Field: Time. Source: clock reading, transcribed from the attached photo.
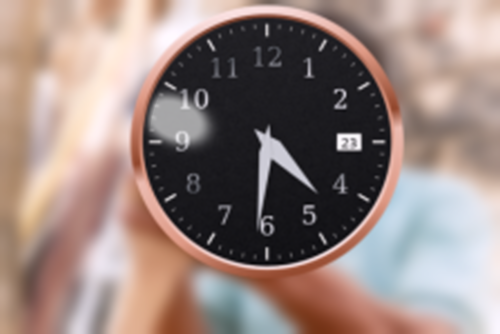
4:31
